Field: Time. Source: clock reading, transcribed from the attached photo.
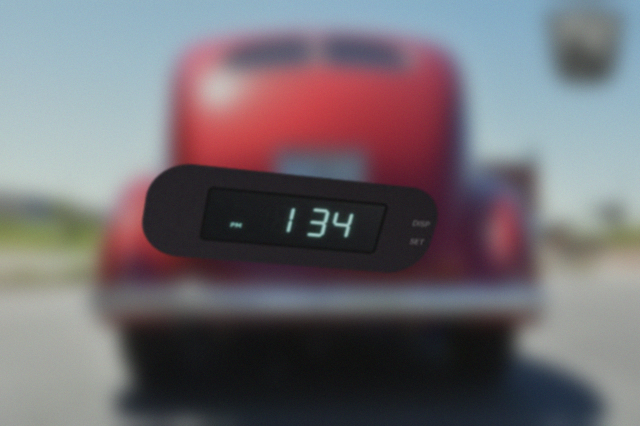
1:34
